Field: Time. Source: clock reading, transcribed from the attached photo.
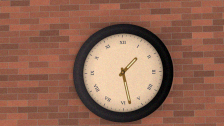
1:28
